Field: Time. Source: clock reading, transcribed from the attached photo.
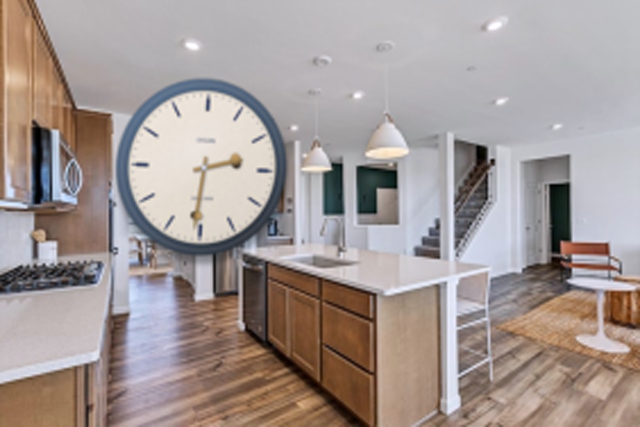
2:31
